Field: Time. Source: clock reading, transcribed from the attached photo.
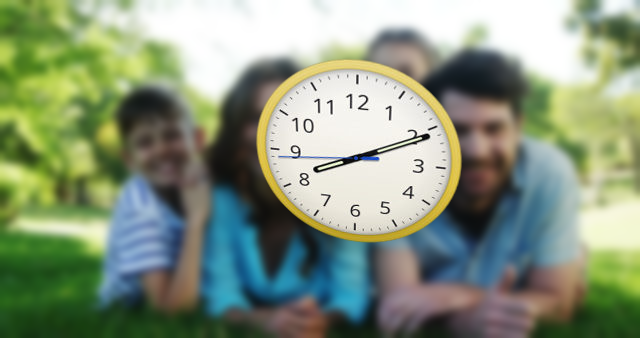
8:10:44
